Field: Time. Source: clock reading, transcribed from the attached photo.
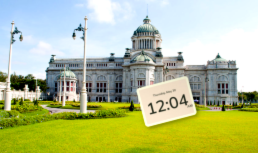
12:04
